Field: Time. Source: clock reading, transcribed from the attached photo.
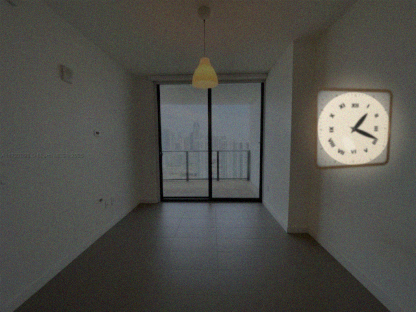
1:19
